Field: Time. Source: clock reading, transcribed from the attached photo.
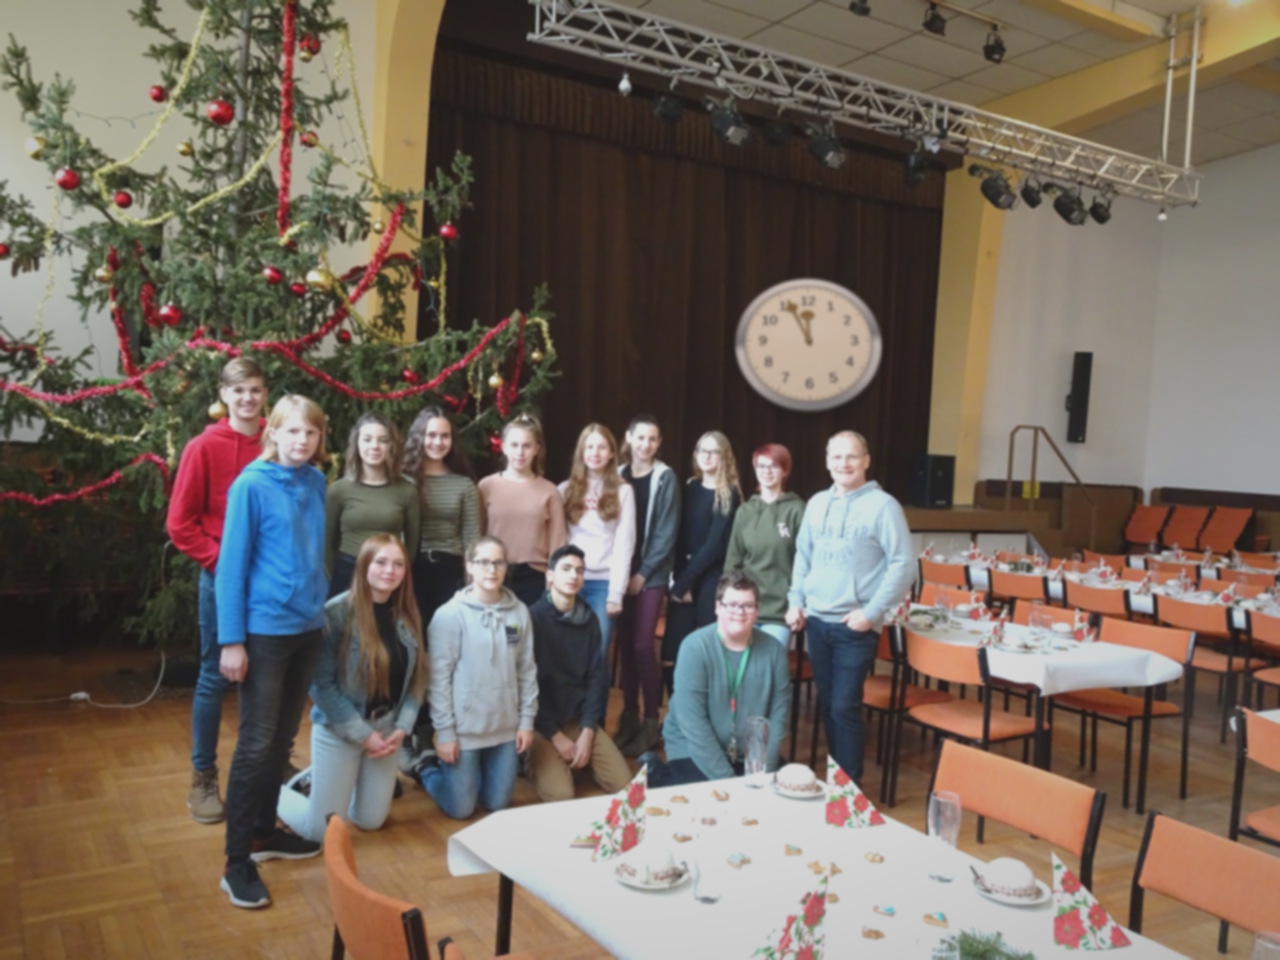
11:56
